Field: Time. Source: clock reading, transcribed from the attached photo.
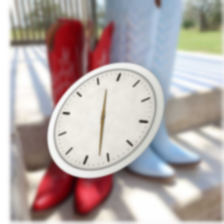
11:27
